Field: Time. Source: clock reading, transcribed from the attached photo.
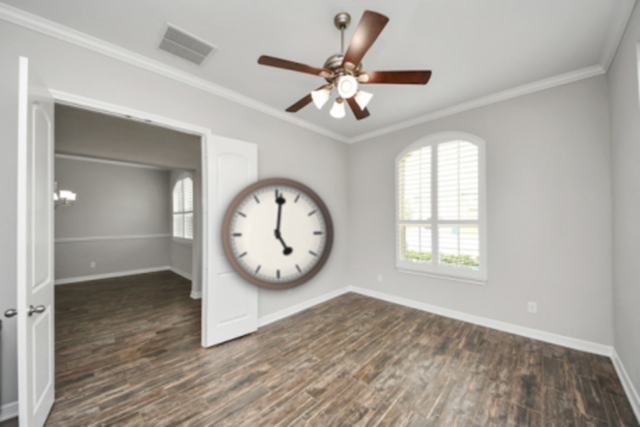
5:01
